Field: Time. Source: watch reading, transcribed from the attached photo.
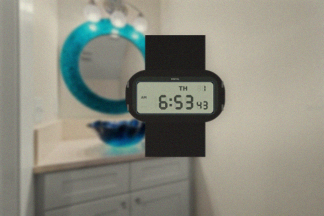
6:53:43
